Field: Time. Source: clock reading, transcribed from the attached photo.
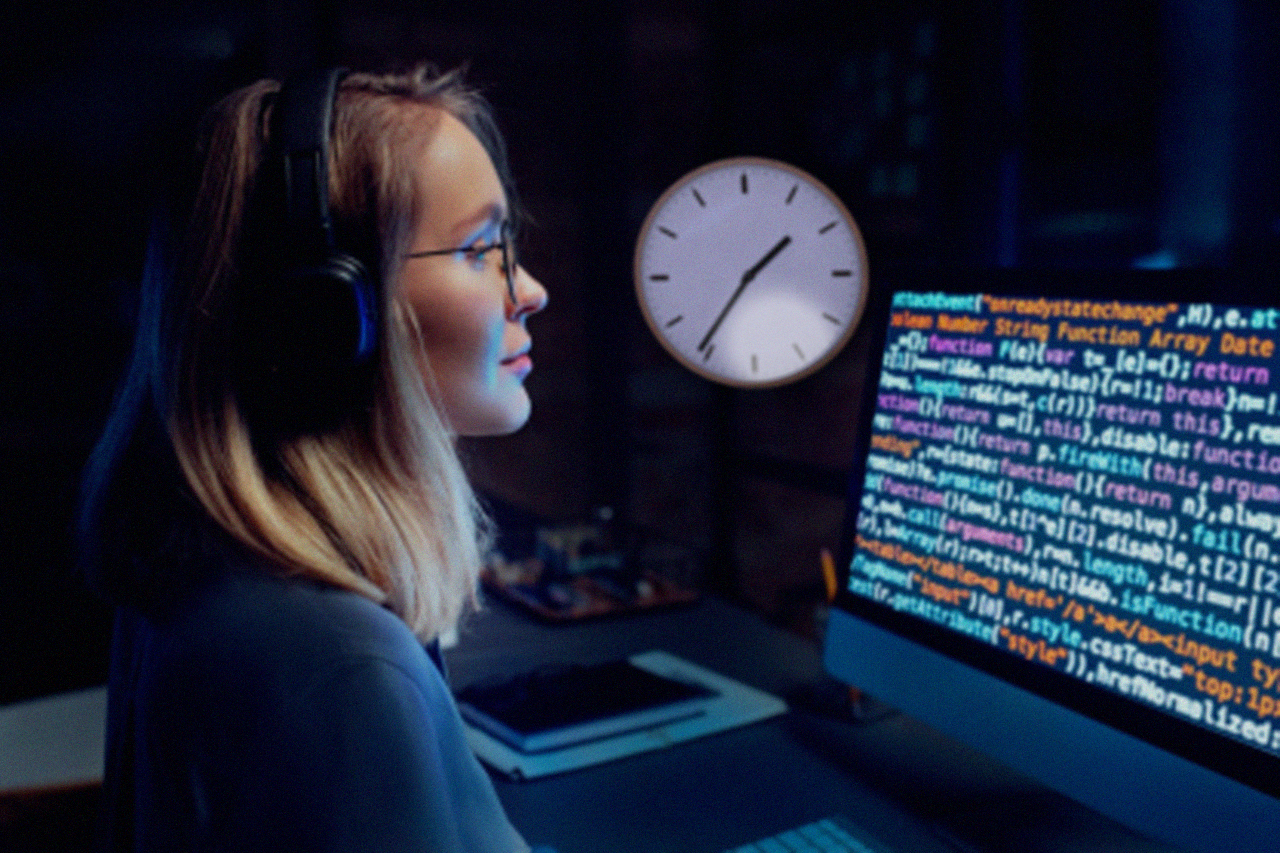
1:36
